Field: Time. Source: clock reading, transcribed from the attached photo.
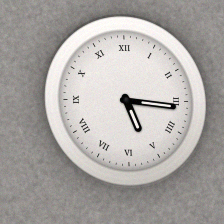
5:16
